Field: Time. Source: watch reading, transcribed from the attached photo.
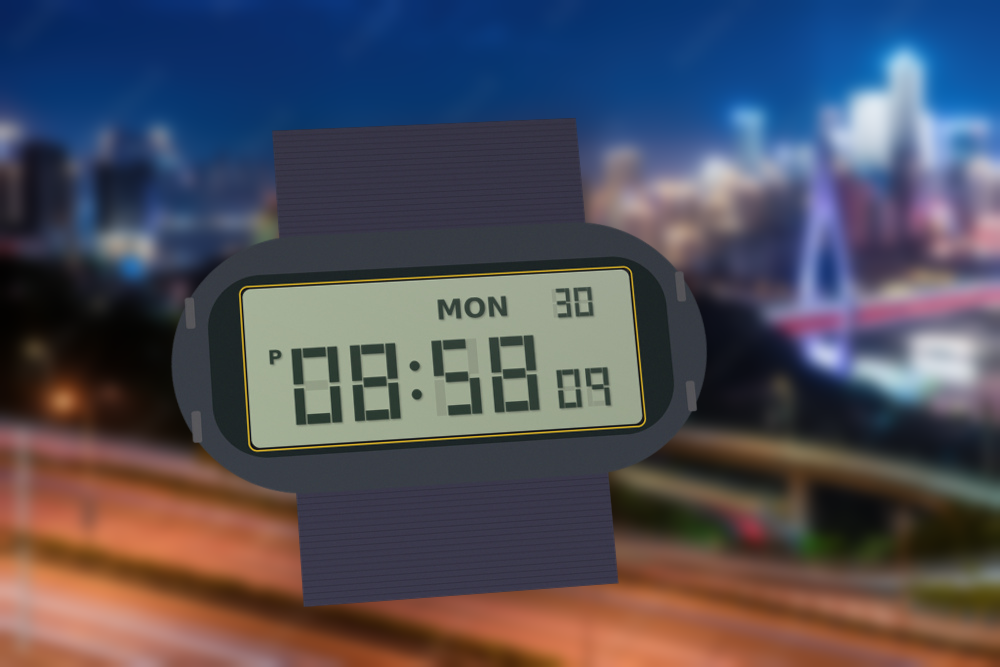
8:58:09
